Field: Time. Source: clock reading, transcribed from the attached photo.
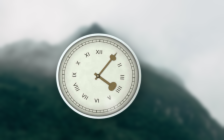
4:06
